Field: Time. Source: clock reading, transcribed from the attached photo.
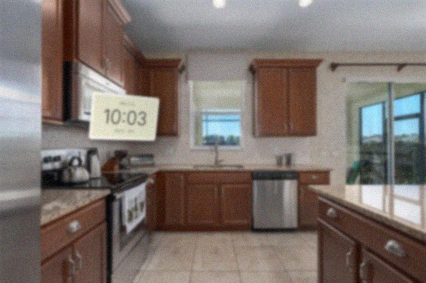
10:03
